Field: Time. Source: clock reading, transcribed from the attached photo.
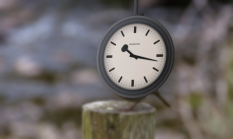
10:17
